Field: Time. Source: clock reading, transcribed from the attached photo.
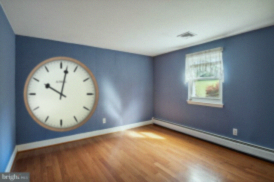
10:02
